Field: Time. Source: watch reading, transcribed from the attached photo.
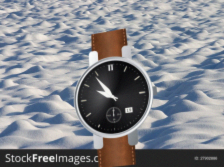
9:54
